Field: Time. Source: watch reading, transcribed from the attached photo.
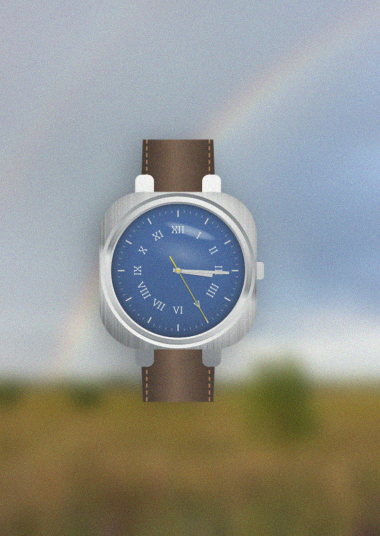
3:15:25
